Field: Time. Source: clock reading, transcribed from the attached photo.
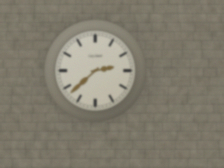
2:38
